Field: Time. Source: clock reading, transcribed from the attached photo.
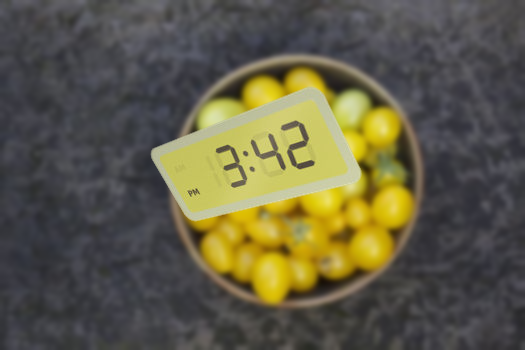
3:42
